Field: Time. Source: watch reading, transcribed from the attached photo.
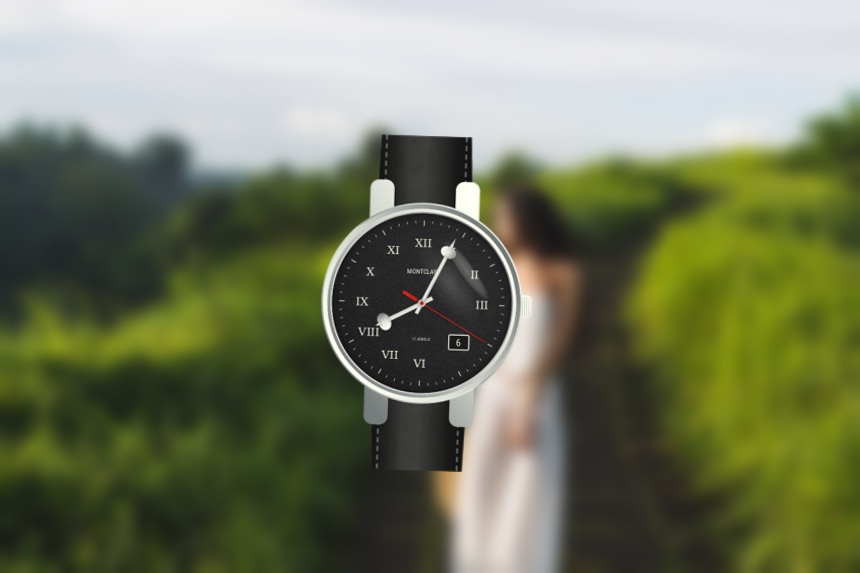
8:04:20
